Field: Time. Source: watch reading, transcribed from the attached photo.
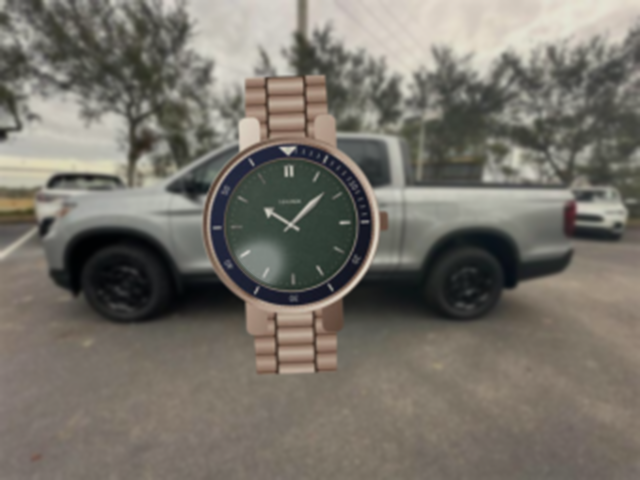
10:08
